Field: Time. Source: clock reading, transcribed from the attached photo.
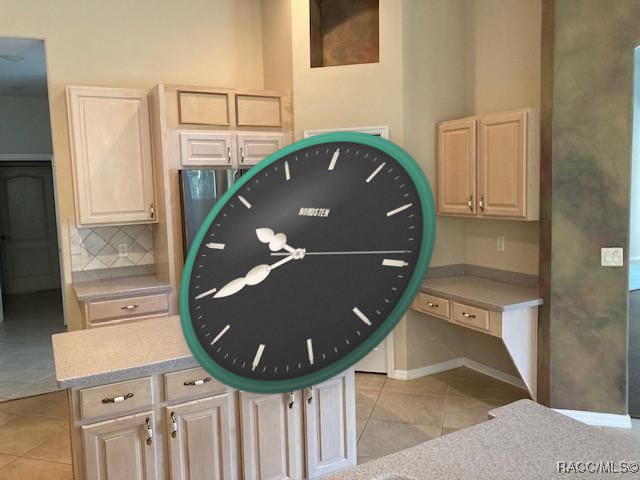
9:39:14
